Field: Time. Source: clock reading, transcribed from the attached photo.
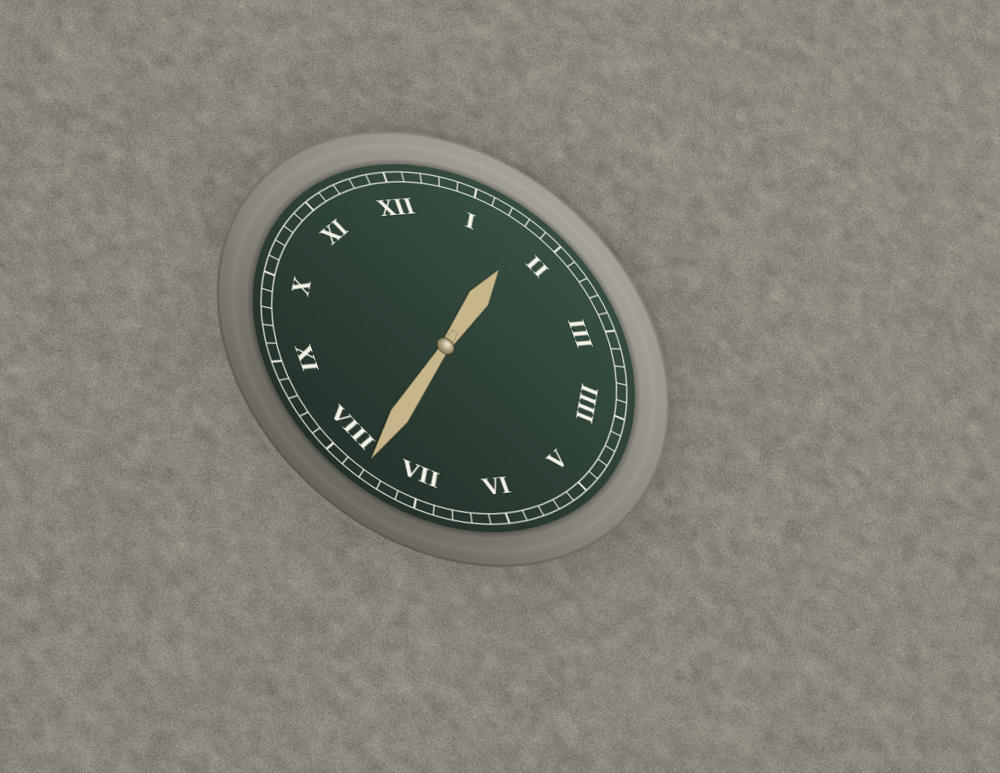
1:38
